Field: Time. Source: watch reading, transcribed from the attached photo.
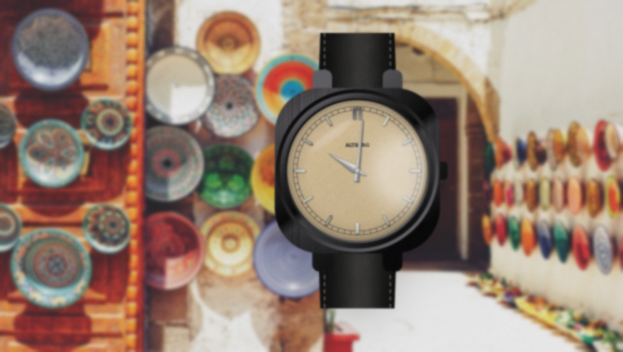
10:01
